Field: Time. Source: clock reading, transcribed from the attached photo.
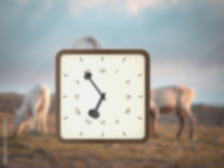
6:54
